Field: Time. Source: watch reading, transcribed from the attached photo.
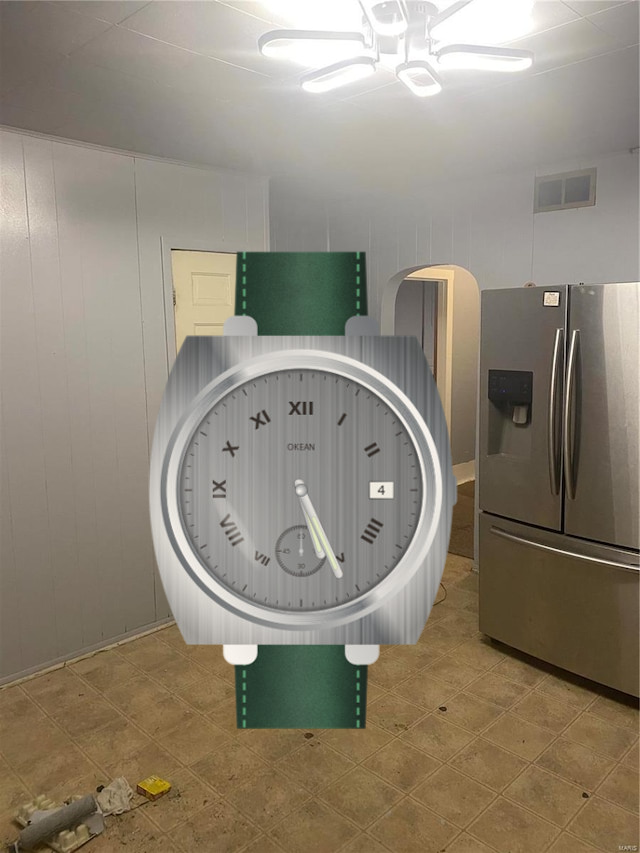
5:26
